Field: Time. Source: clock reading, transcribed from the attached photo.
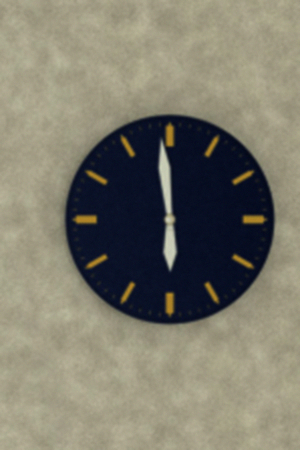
5:59
